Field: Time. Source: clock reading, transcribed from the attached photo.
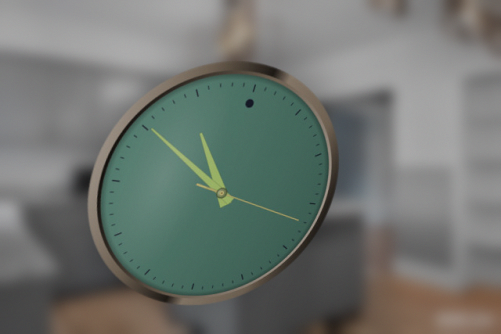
10:50:17
